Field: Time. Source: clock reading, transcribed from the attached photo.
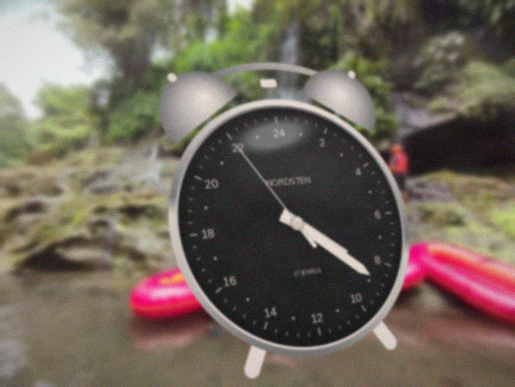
8:21:55
